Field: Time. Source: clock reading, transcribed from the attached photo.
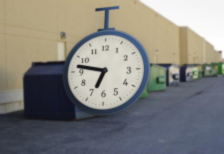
6:47
